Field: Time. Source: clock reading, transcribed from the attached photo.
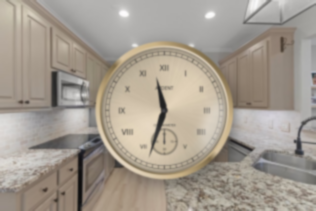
11:33
